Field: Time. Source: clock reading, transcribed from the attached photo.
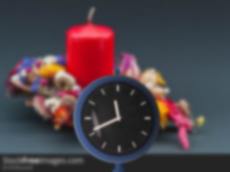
11:41
